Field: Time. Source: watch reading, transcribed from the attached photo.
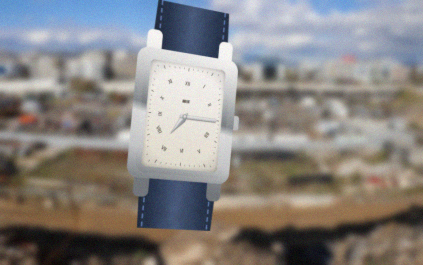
7:15
